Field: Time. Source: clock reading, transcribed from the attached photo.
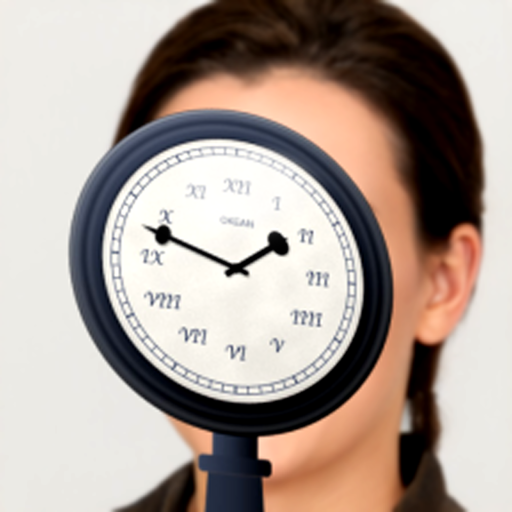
1:48
